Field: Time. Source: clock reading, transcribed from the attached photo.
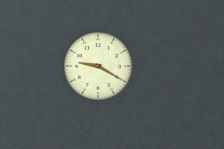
9:20
